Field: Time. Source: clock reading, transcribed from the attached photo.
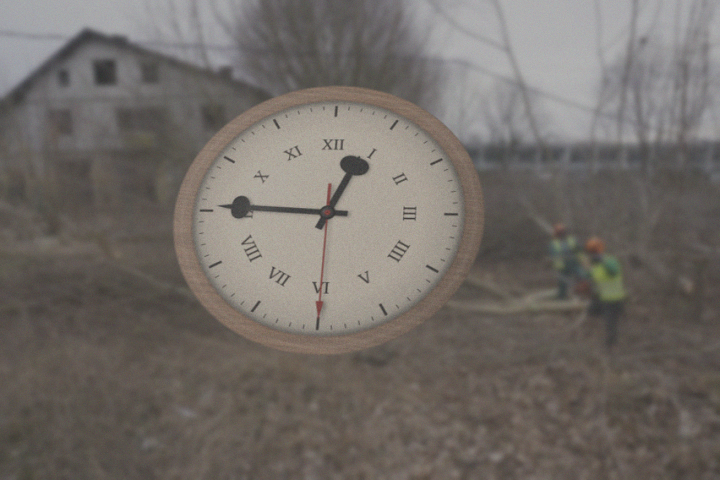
12:45:30
